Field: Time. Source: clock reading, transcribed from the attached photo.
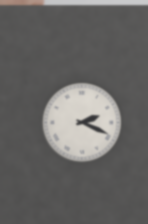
2:19
